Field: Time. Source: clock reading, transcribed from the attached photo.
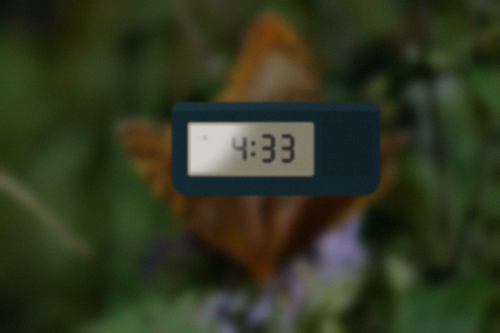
4:33
